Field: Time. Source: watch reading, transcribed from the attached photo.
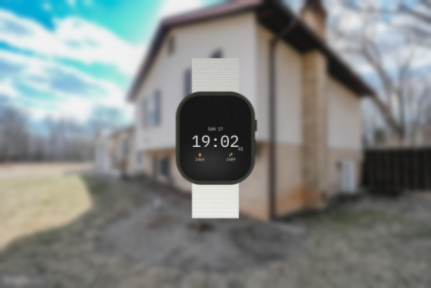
19:02
